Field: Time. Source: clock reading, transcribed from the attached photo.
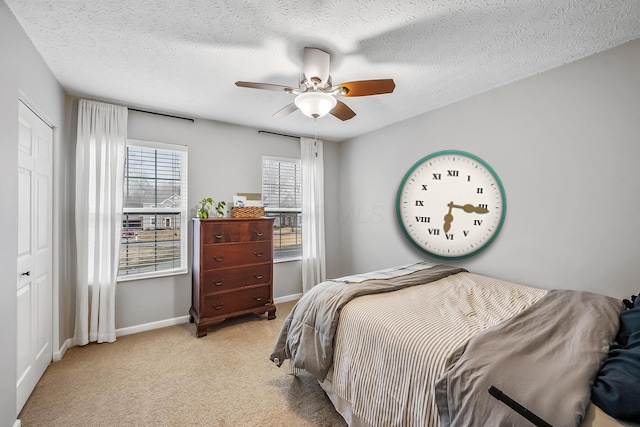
6:16
